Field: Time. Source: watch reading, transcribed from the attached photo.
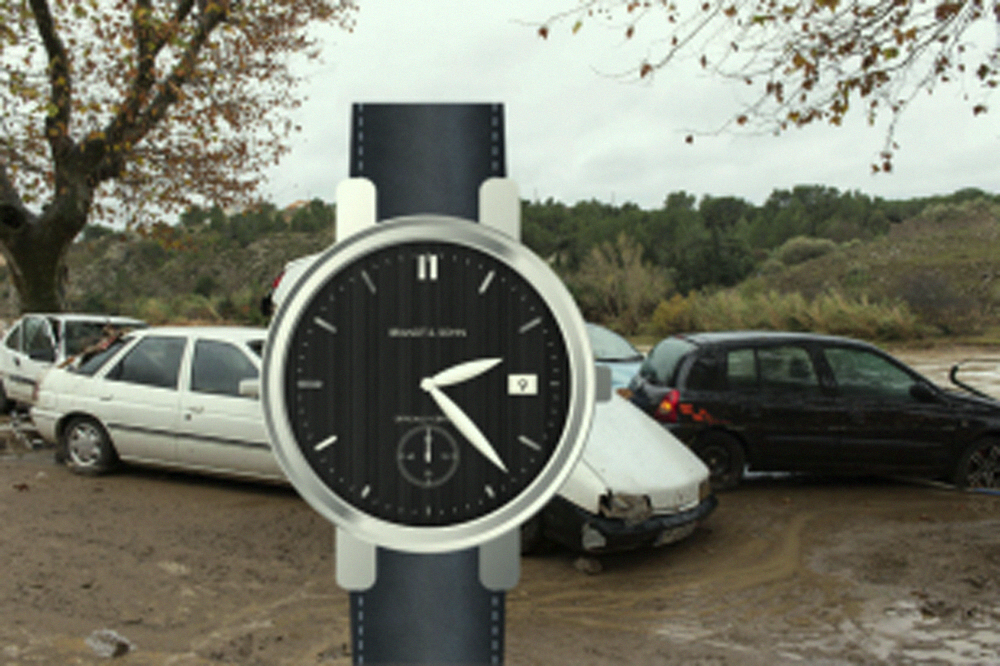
2:23
